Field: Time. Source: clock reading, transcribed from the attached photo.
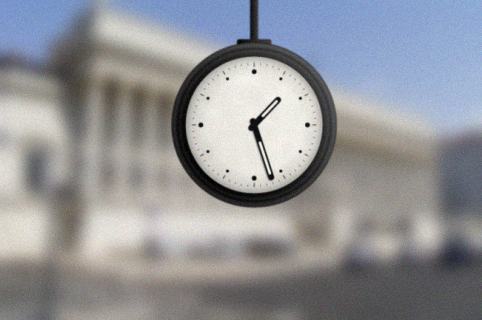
1:27
